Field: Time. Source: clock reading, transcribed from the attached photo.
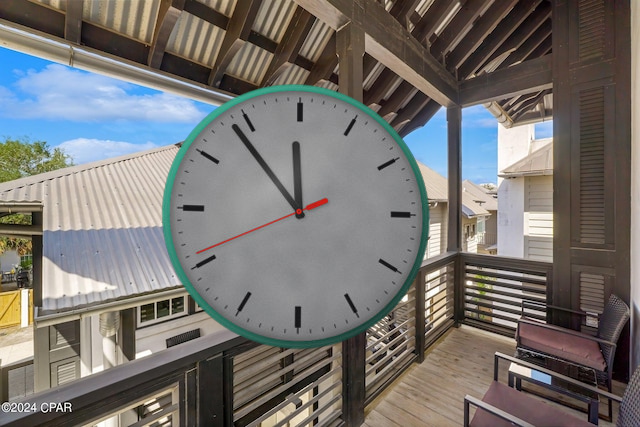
11:53:41
